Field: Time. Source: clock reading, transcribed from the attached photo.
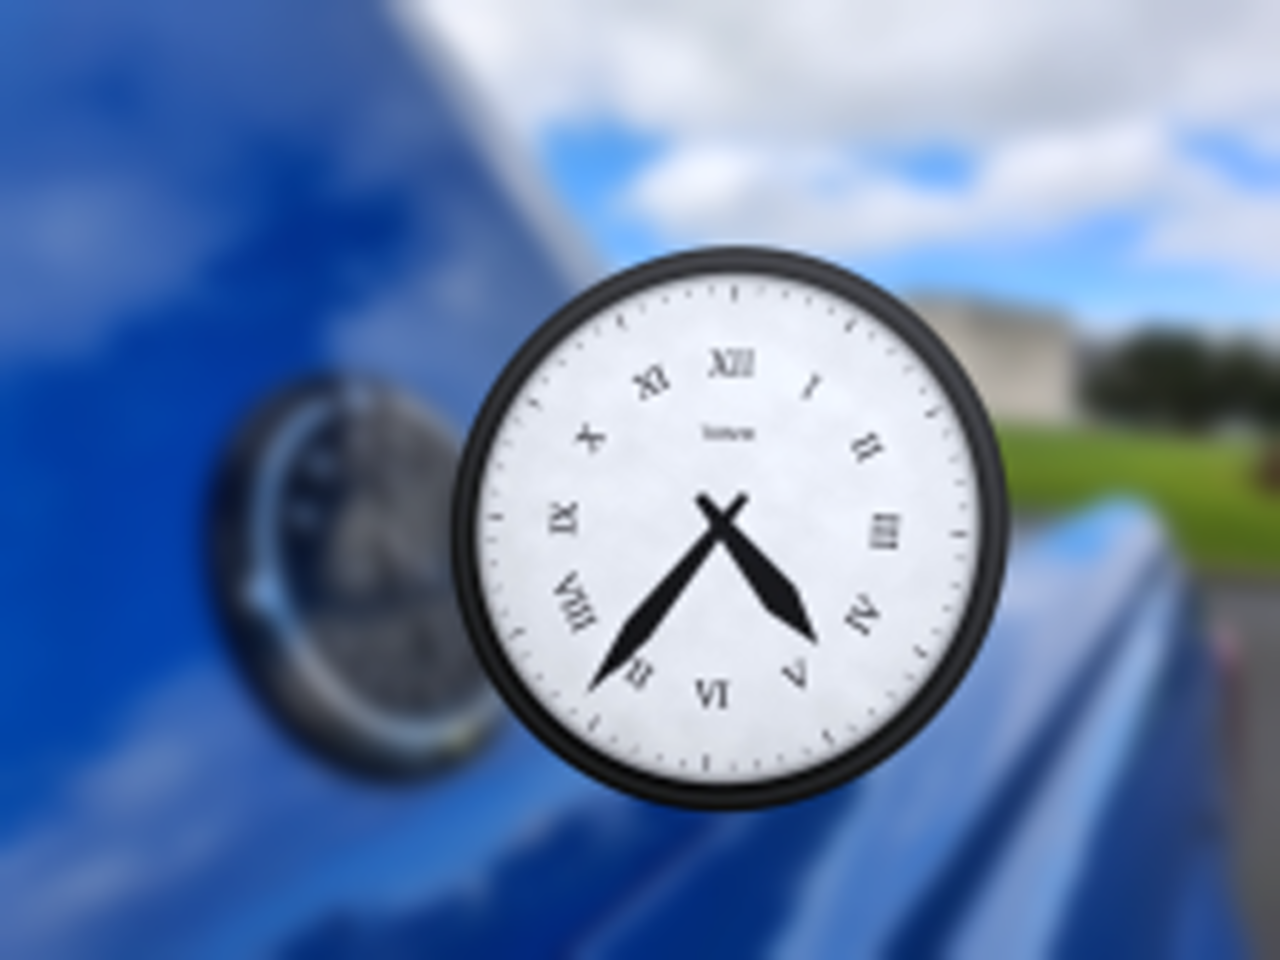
4:36
